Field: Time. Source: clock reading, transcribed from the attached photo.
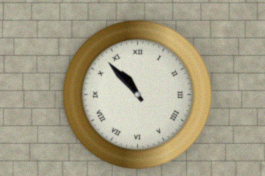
10:53
